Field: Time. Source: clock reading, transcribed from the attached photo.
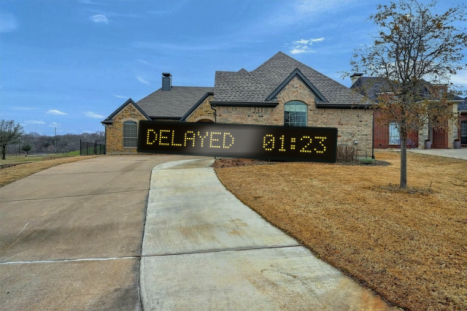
1:23
